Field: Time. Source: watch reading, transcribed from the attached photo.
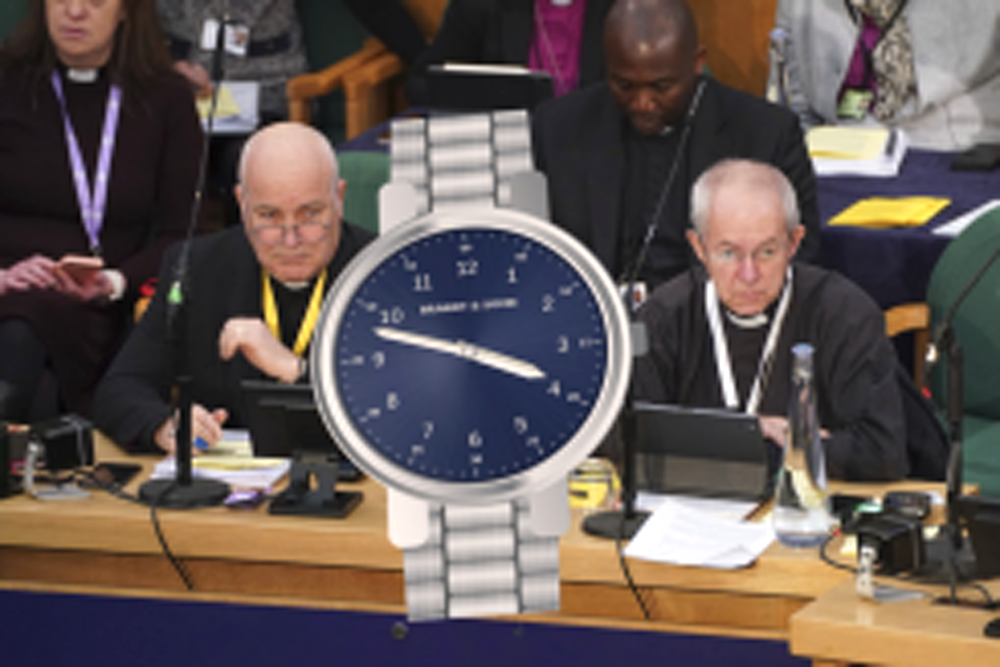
3:48
